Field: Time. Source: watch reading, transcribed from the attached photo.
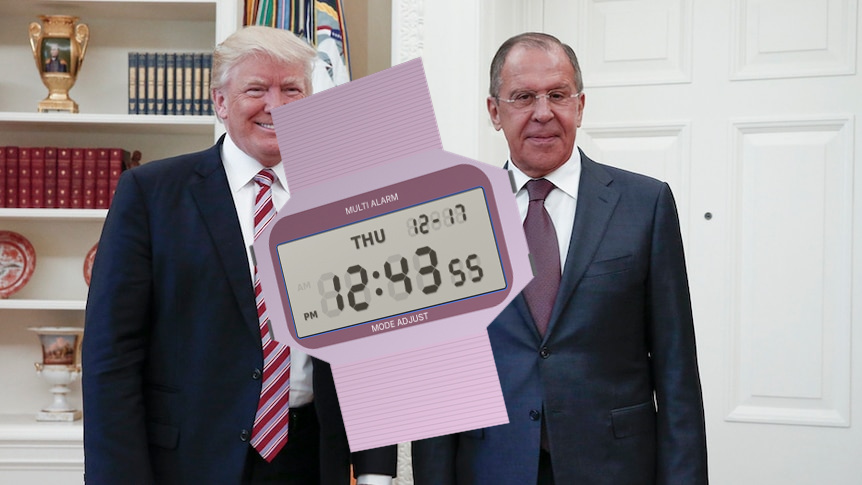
12:43:55
